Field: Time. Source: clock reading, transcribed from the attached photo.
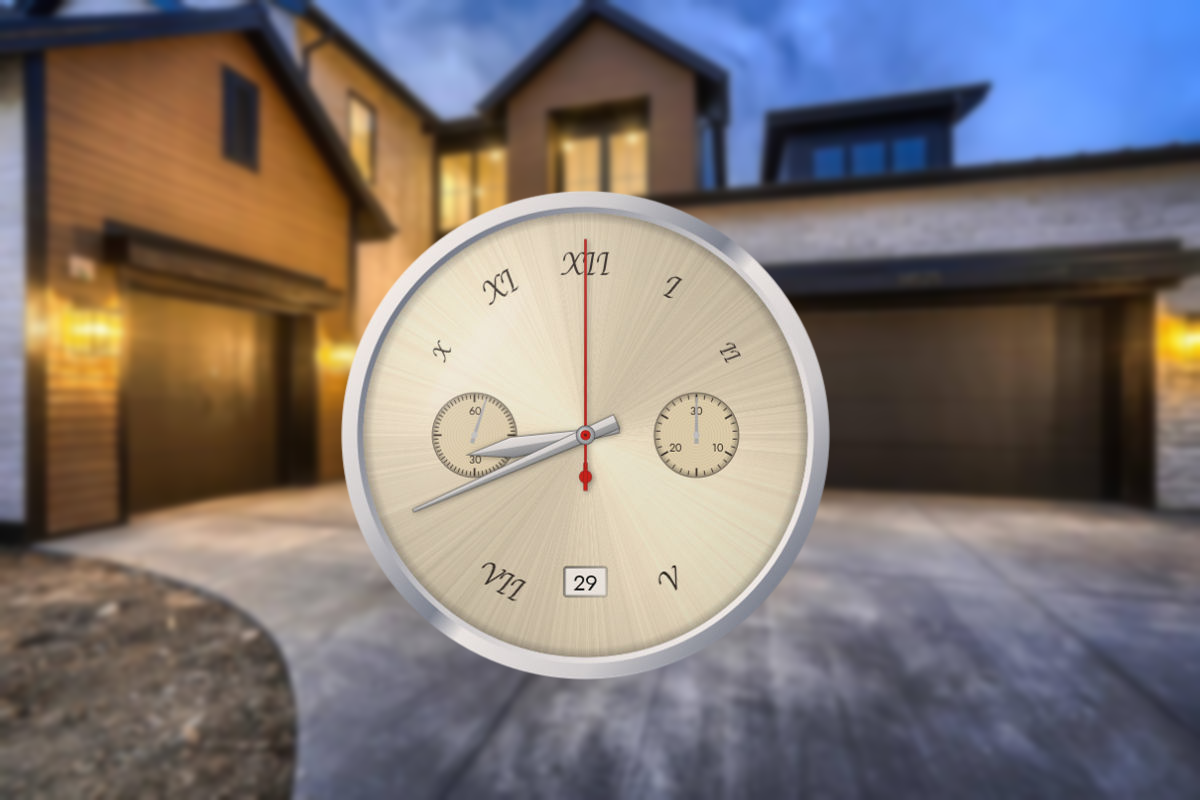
8:41:03
